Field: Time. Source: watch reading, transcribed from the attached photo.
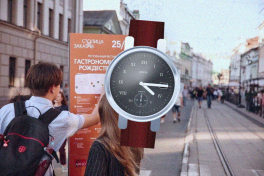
4:15
